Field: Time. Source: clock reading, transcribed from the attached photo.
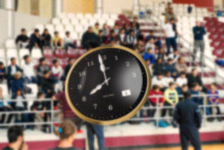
7:59
